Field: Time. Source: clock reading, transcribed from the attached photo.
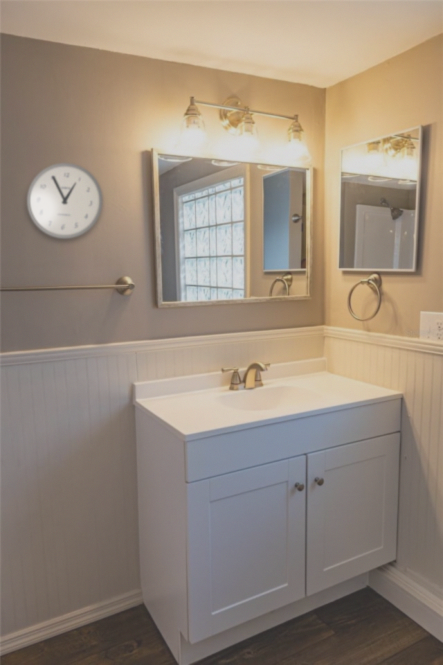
12:55
